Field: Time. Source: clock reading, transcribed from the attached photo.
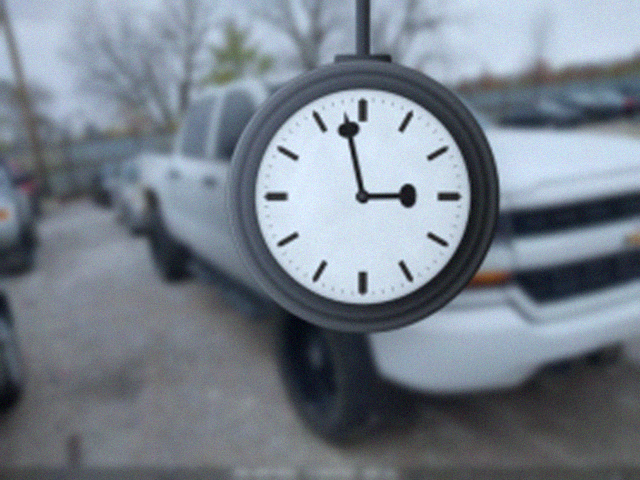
2:58
